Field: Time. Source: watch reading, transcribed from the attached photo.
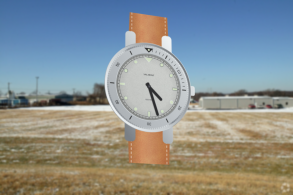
4:27
